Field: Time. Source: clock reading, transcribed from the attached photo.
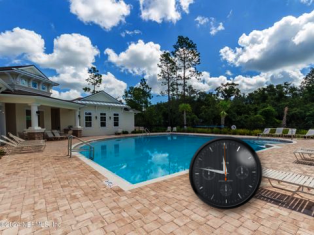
11:47
